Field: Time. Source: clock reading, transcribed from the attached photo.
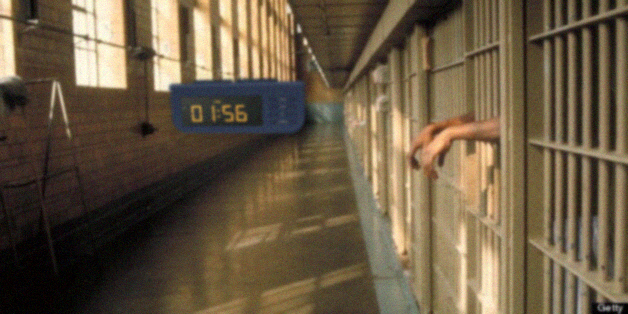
1:56
